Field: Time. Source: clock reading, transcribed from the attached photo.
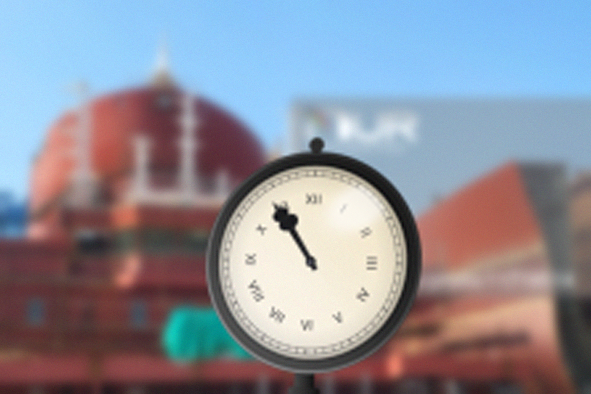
10:54
